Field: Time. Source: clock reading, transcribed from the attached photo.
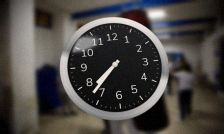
7:37
